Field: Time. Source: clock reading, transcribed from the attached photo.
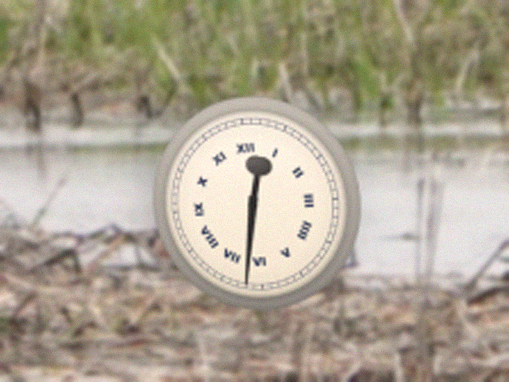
12:32
